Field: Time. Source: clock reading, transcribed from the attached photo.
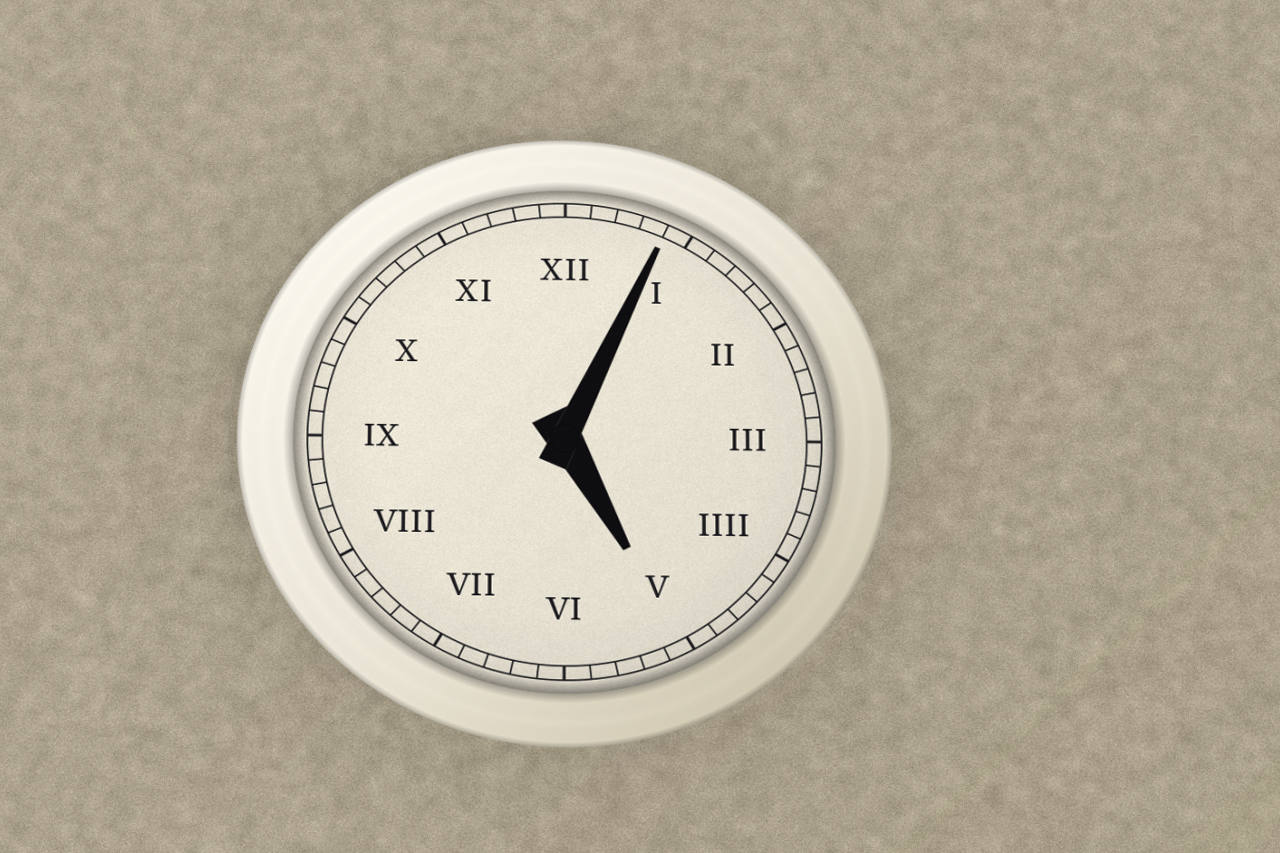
5:04
